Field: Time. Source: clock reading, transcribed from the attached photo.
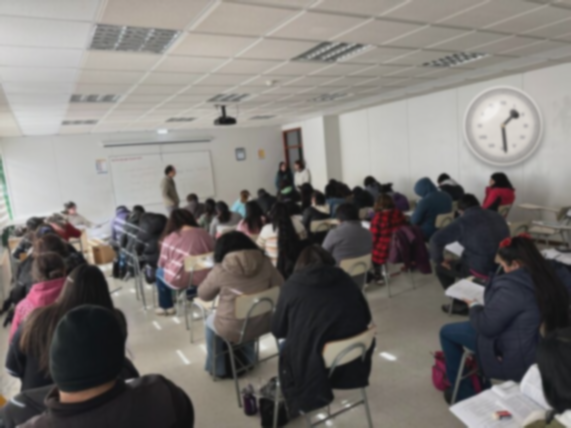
1:29
